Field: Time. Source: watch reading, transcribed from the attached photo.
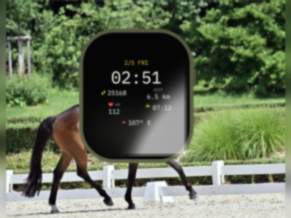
2:51
